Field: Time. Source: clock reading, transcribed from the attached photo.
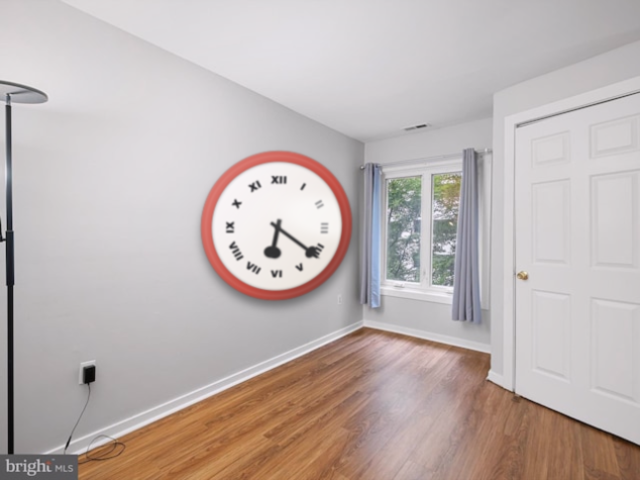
6:21
